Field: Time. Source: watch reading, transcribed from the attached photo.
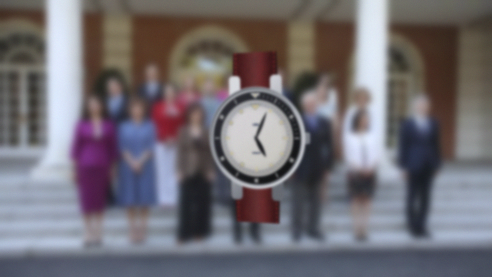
5:04
